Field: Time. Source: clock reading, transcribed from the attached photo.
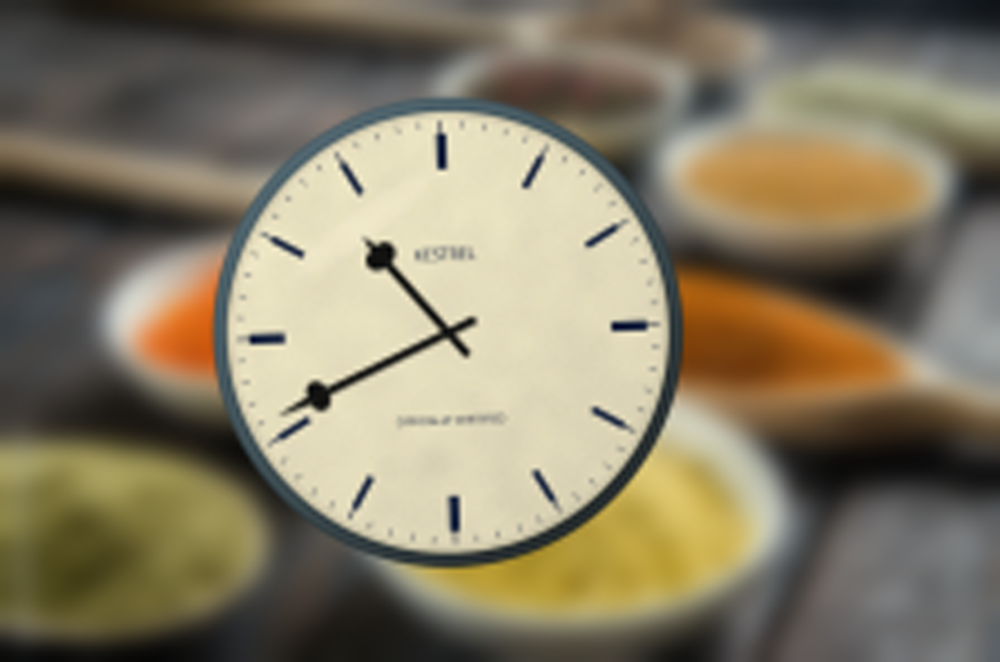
10:41
